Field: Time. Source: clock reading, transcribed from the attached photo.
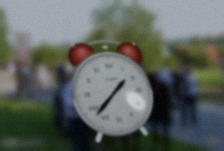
1:38
